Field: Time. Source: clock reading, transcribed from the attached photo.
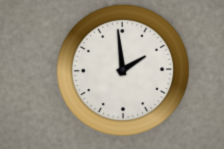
1:59
